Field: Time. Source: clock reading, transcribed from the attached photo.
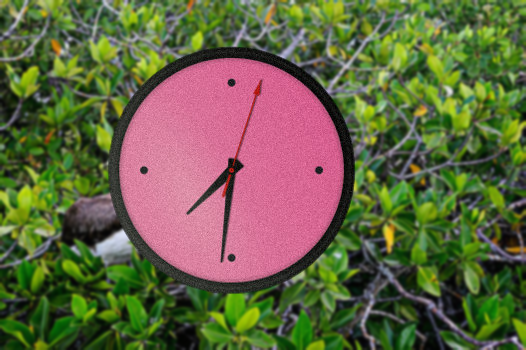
7:31:03
